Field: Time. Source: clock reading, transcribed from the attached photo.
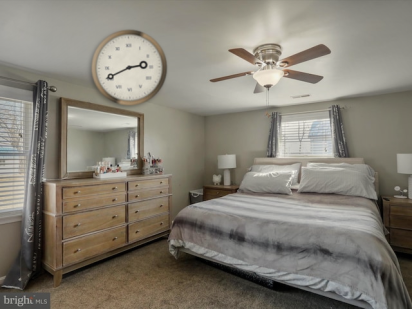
2:41
